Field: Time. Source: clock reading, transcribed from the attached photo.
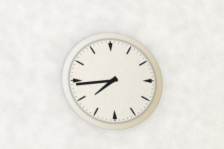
7:44
